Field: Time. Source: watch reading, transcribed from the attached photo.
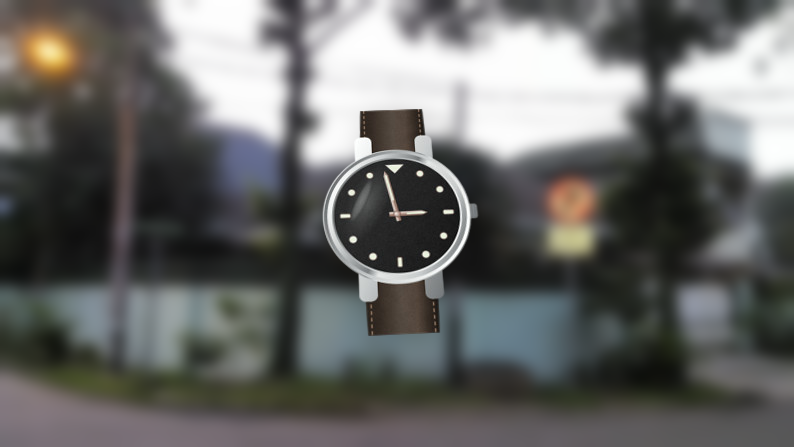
2:58
